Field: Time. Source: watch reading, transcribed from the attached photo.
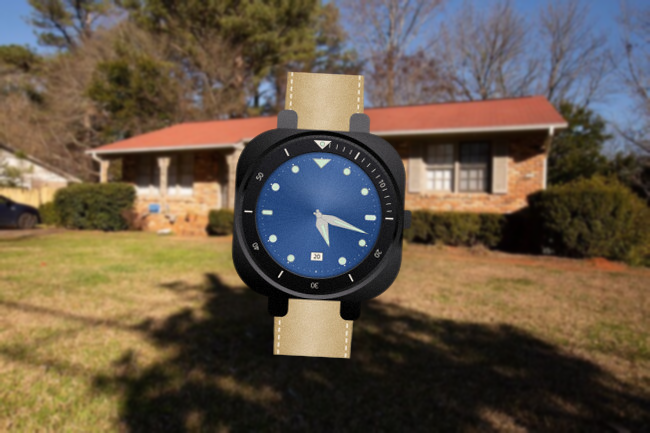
5:18
